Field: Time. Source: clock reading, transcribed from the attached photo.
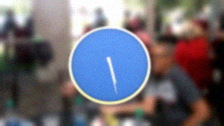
5:28
